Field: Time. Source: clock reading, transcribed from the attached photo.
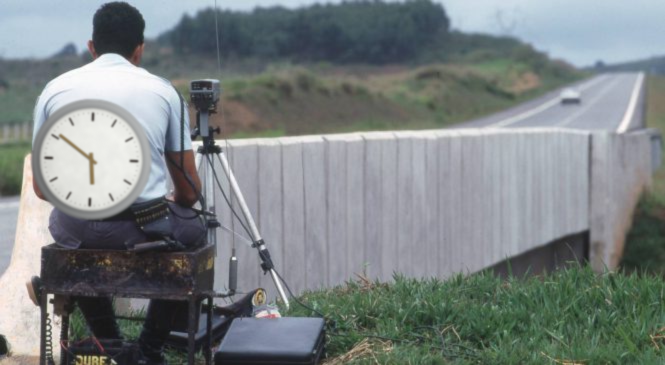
5:51
